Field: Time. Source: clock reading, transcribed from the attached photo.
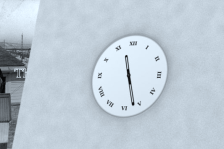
11:27
